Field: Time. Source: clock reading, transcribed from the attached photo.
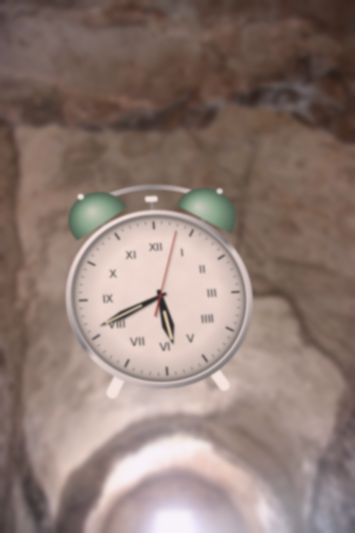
5:41:03
